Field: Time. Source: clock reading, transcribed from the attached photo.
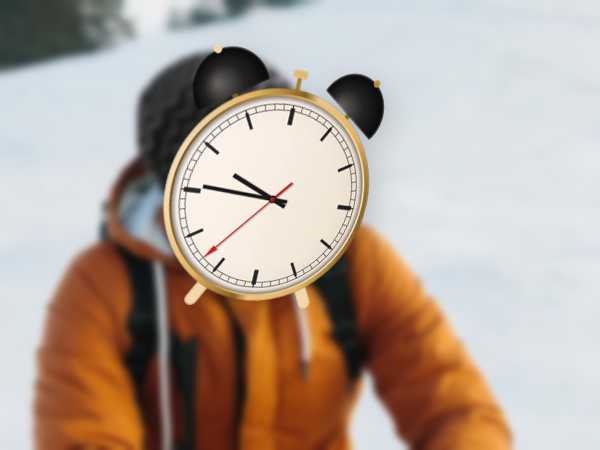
9:45:37
